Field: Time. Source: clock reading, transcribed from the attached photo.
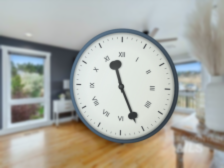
11:26
